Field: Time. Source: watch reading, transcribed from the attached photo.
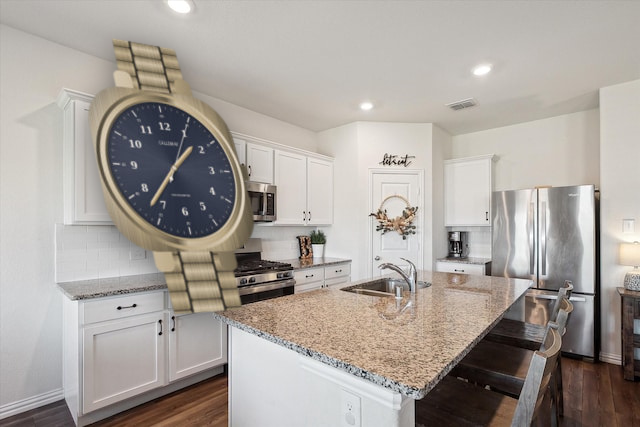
1:37:05
